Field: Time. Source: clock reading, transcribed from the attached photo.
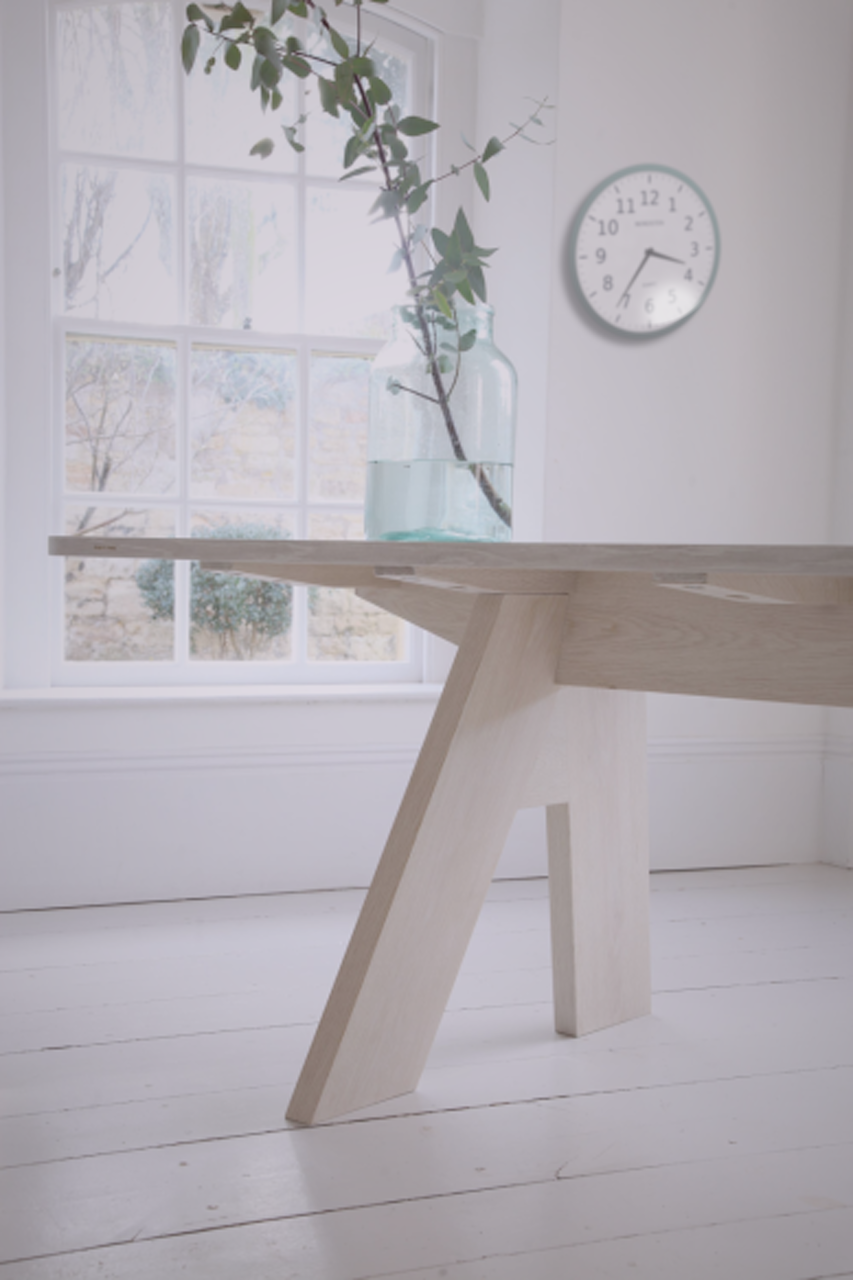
3:36
